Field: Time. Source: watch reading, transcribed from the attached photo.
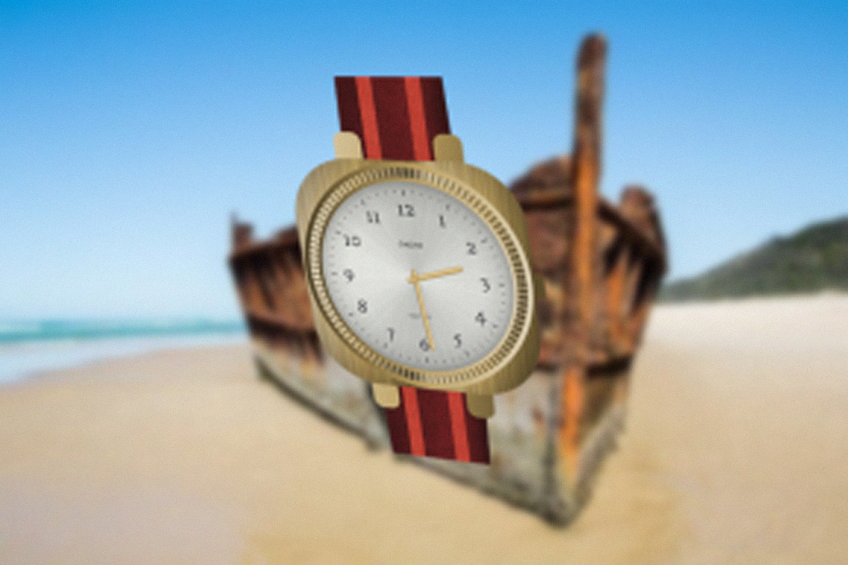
2:29
